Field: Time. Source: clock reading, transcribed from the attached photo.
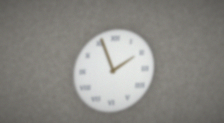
1:56
